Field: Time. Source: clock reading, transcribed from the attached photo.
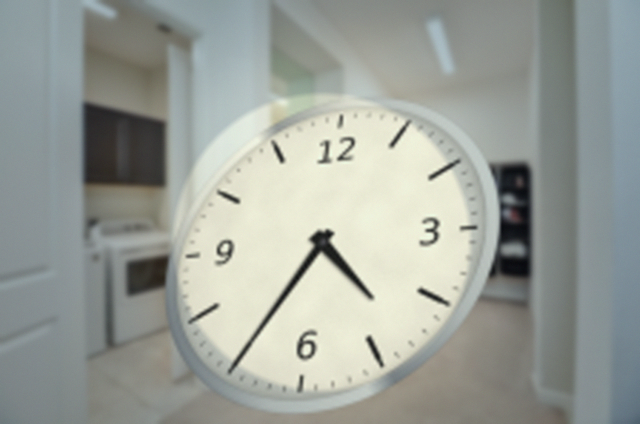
4:35
